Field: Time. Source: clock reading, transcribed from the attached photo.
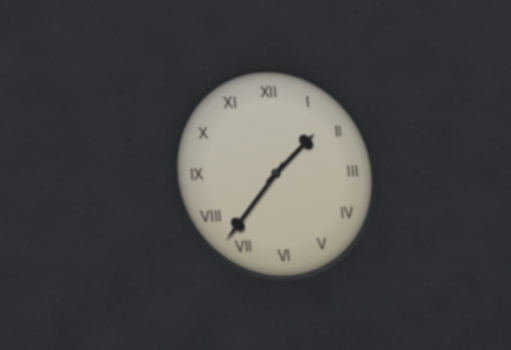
1:37
